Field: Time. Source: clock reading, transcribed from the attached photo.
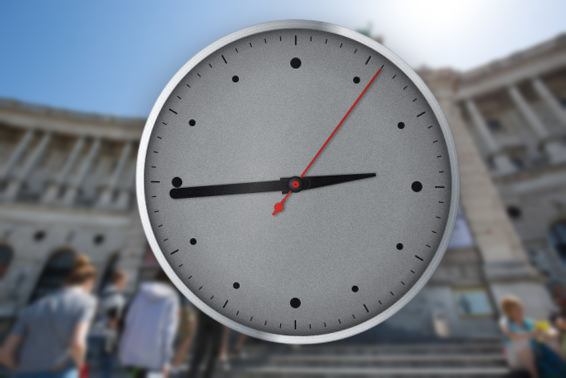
2:44:06
